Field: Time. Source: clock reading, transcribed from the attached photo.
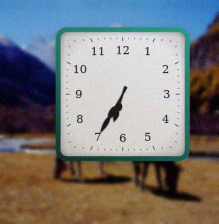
6:35
